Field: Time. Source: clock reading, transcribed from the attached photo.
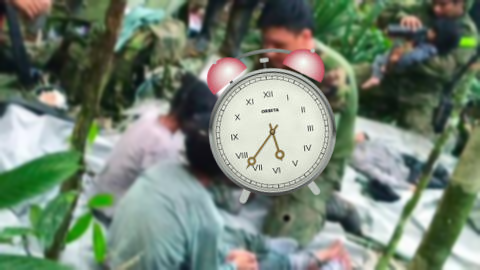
5:37
